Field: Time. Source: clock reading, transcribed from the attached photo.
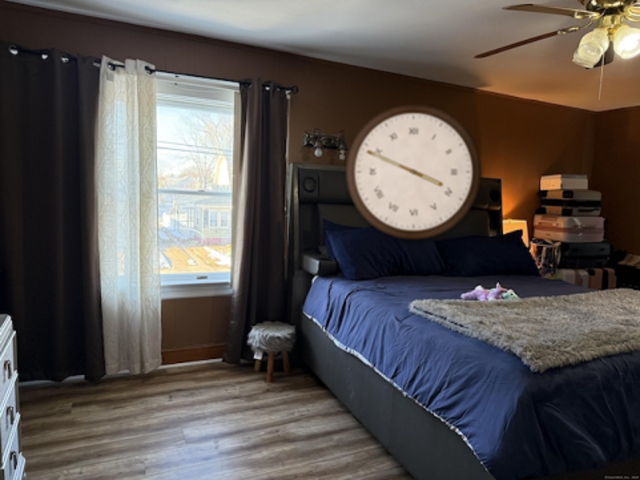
3:49
